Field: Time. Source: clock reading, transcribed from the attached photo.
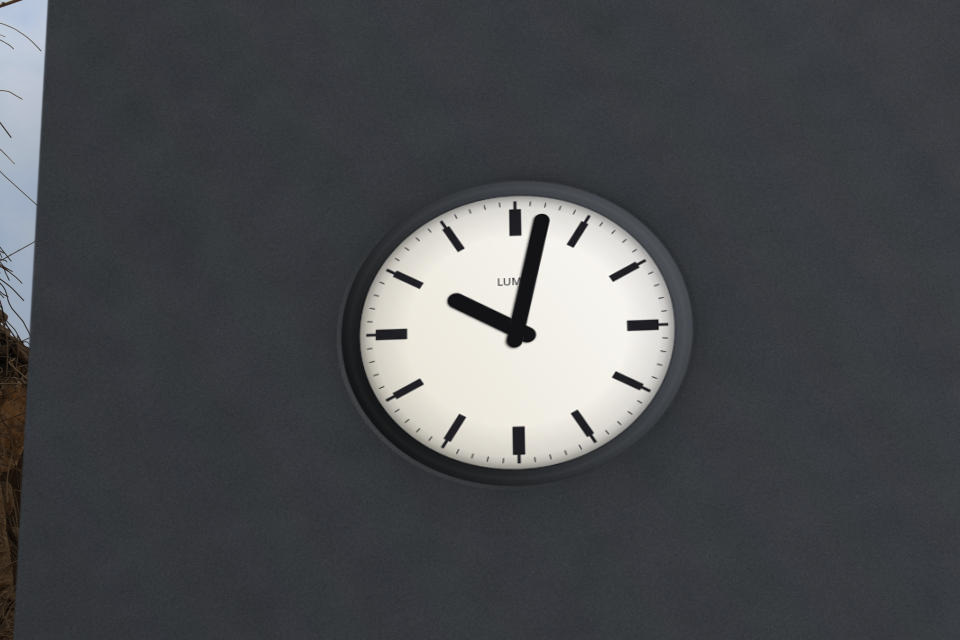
10:02
